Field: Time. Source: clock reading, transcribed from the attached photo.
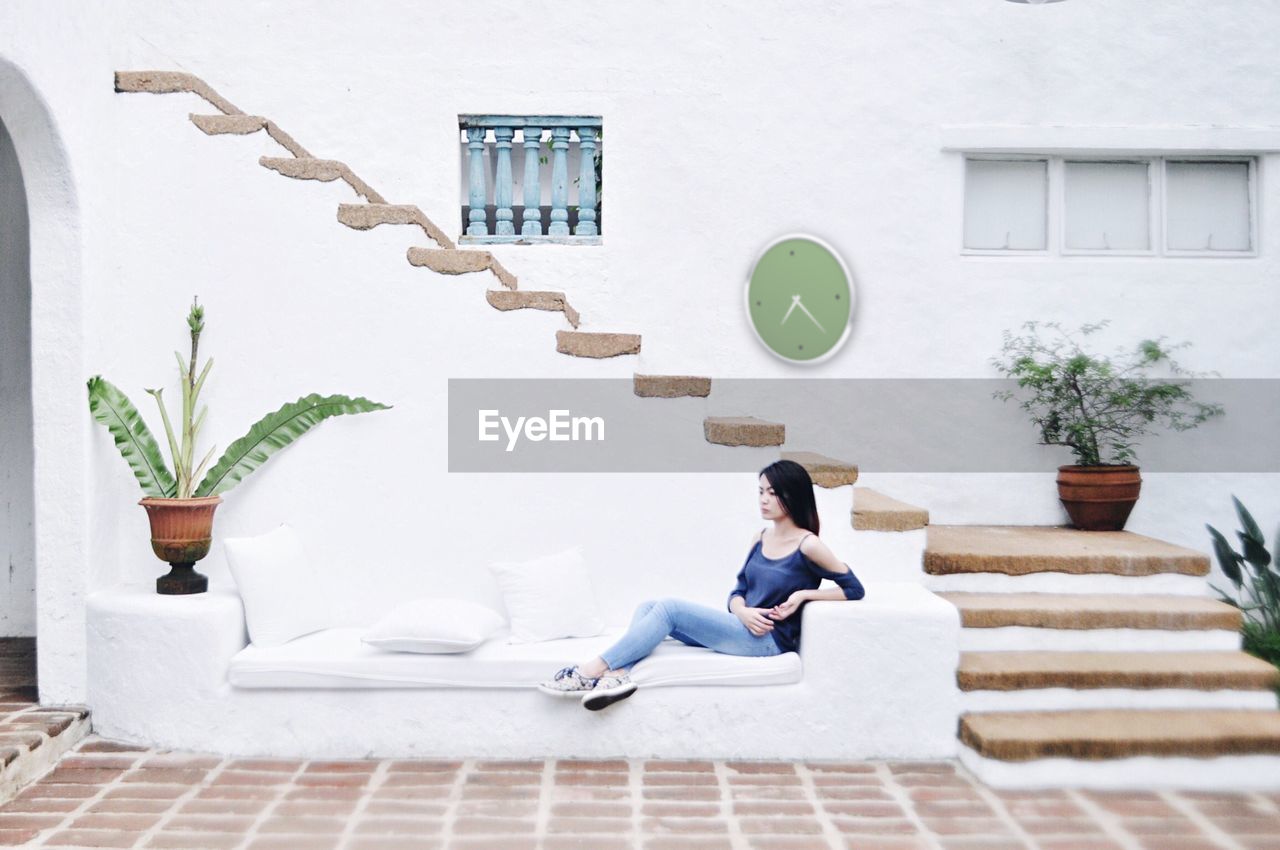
7:23
